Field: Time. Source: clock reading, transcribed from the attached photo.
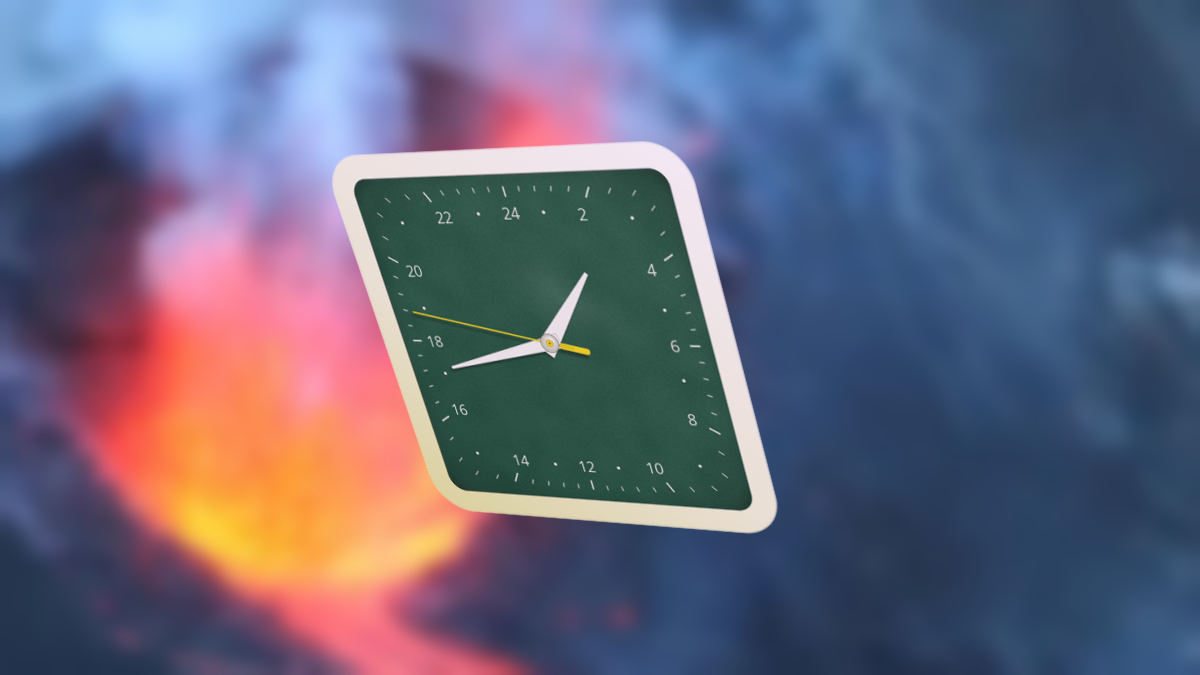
2:42:47
